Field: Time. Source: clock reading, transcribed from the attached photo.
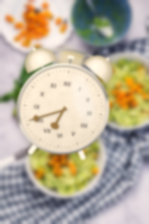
6:41
